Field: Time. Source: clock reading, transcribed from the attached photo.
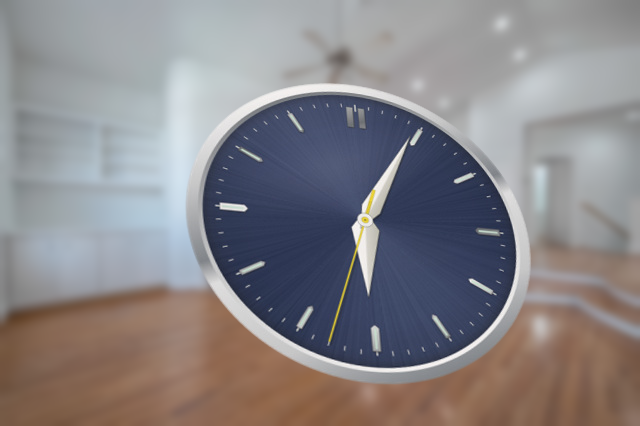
6:04:33
